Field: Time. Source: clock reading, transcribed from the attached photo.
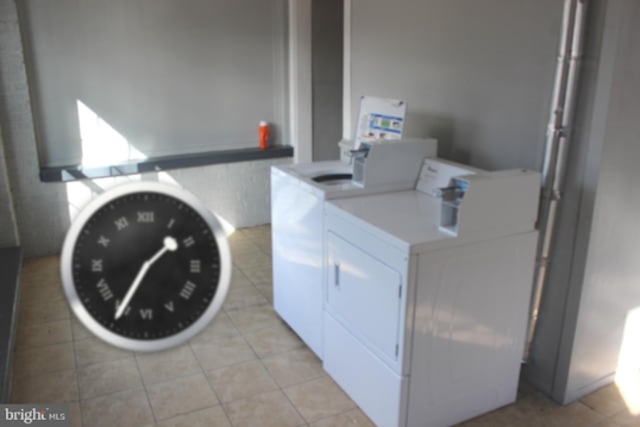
1:35
